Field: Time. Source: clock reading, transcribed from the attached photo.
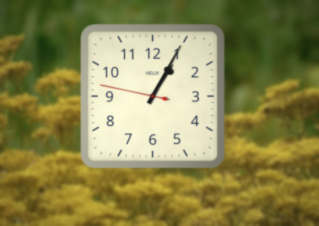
1:04:47
